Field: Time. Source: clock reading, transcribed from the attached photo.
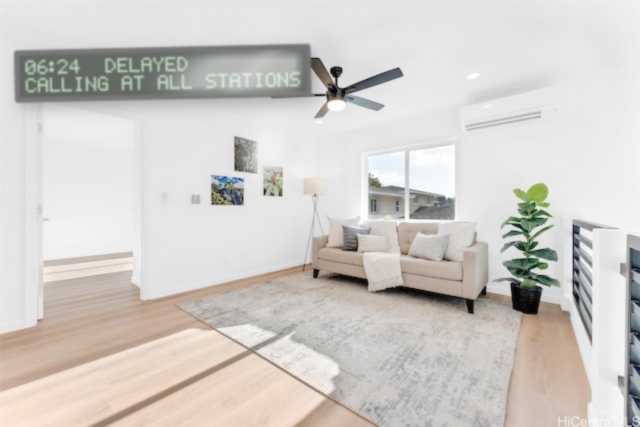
6:24
